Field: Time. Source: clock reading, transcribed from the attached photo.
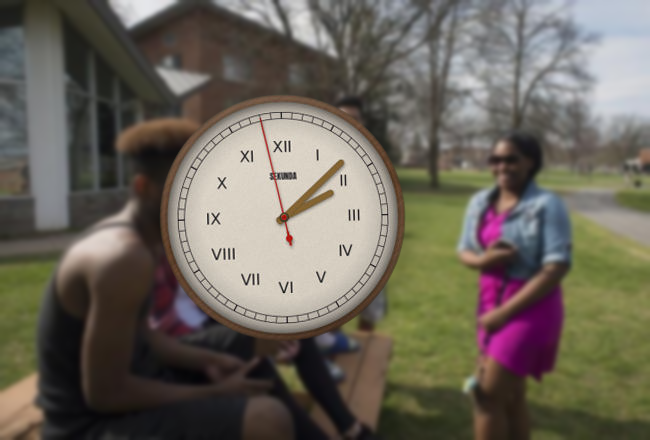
2:07:58
